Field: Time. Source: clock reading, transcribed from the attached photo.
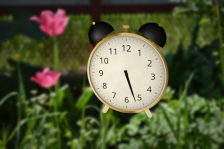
5:27
